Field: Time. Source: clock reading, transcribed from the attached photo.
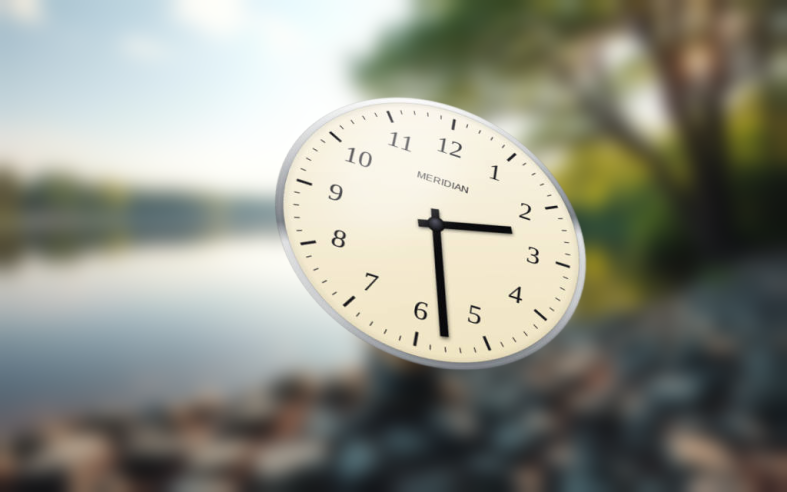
2:28
